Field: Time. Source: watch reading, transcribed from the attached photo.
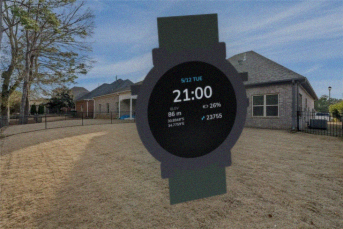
21:00
